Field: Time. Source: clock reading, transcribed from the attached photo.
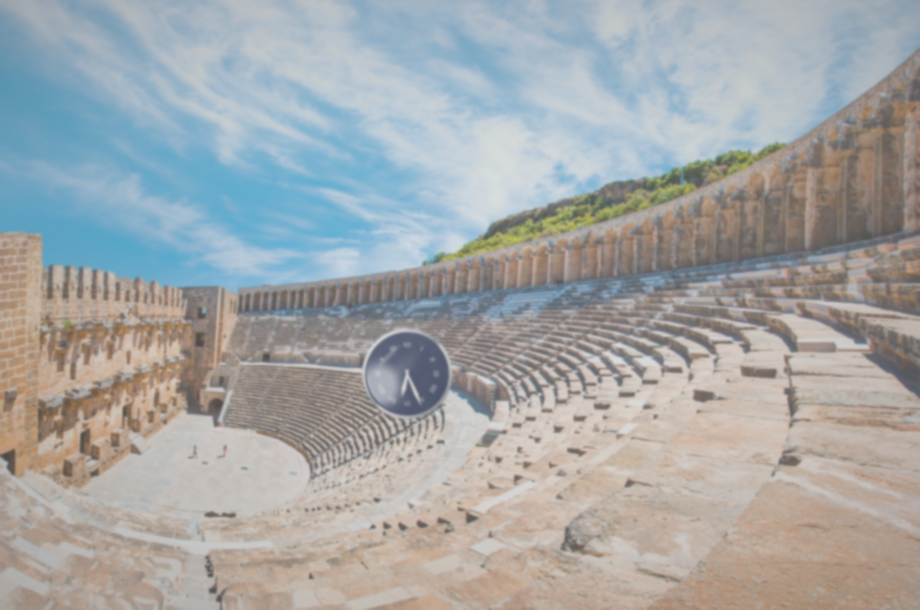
6:26
